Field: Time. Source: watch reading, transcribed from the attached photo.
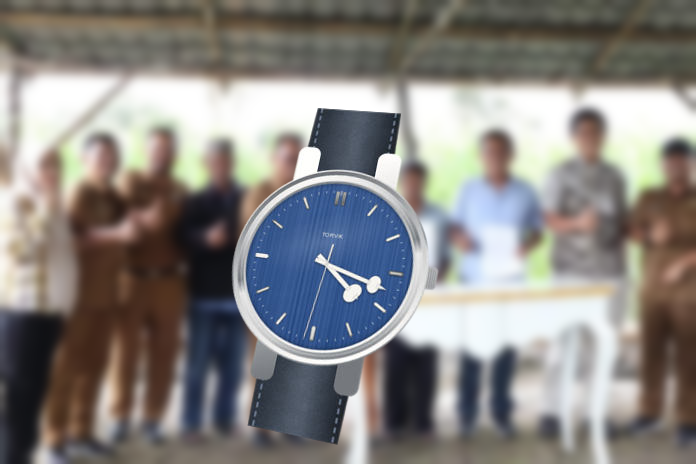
4:17:31
